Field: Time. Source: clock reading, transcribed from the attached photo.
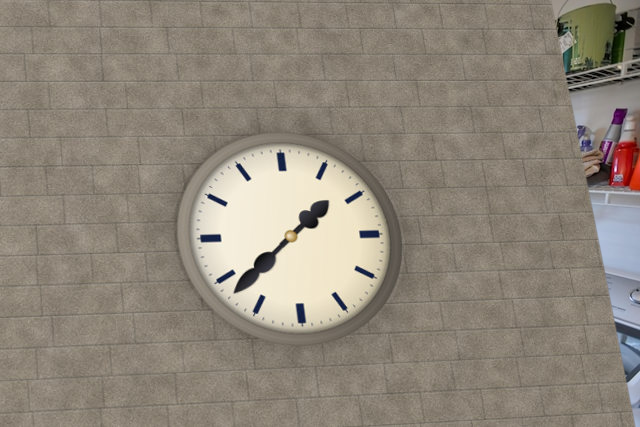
1:38
